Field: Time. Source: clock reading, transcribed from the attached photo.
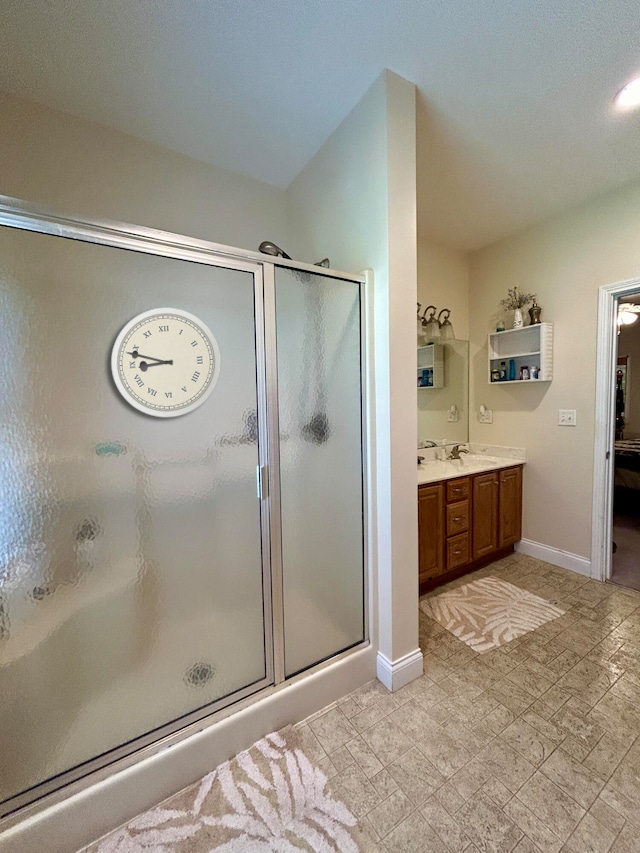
8:48
